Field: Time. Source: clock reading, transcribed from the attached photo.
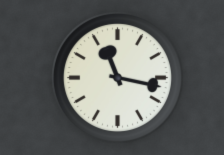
11:17
